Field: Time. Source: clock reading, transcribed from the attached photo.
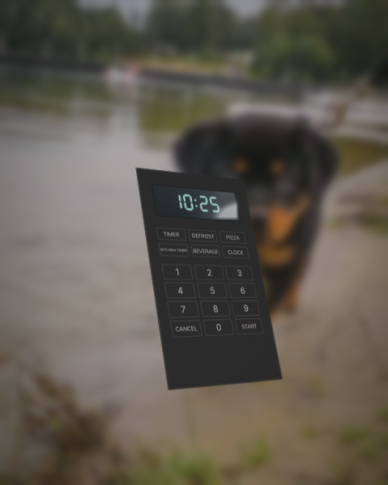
10:25
